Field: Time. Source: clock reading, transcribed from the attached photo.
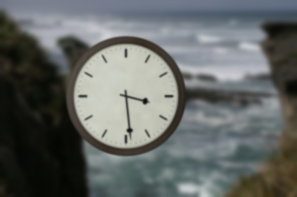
3:29
